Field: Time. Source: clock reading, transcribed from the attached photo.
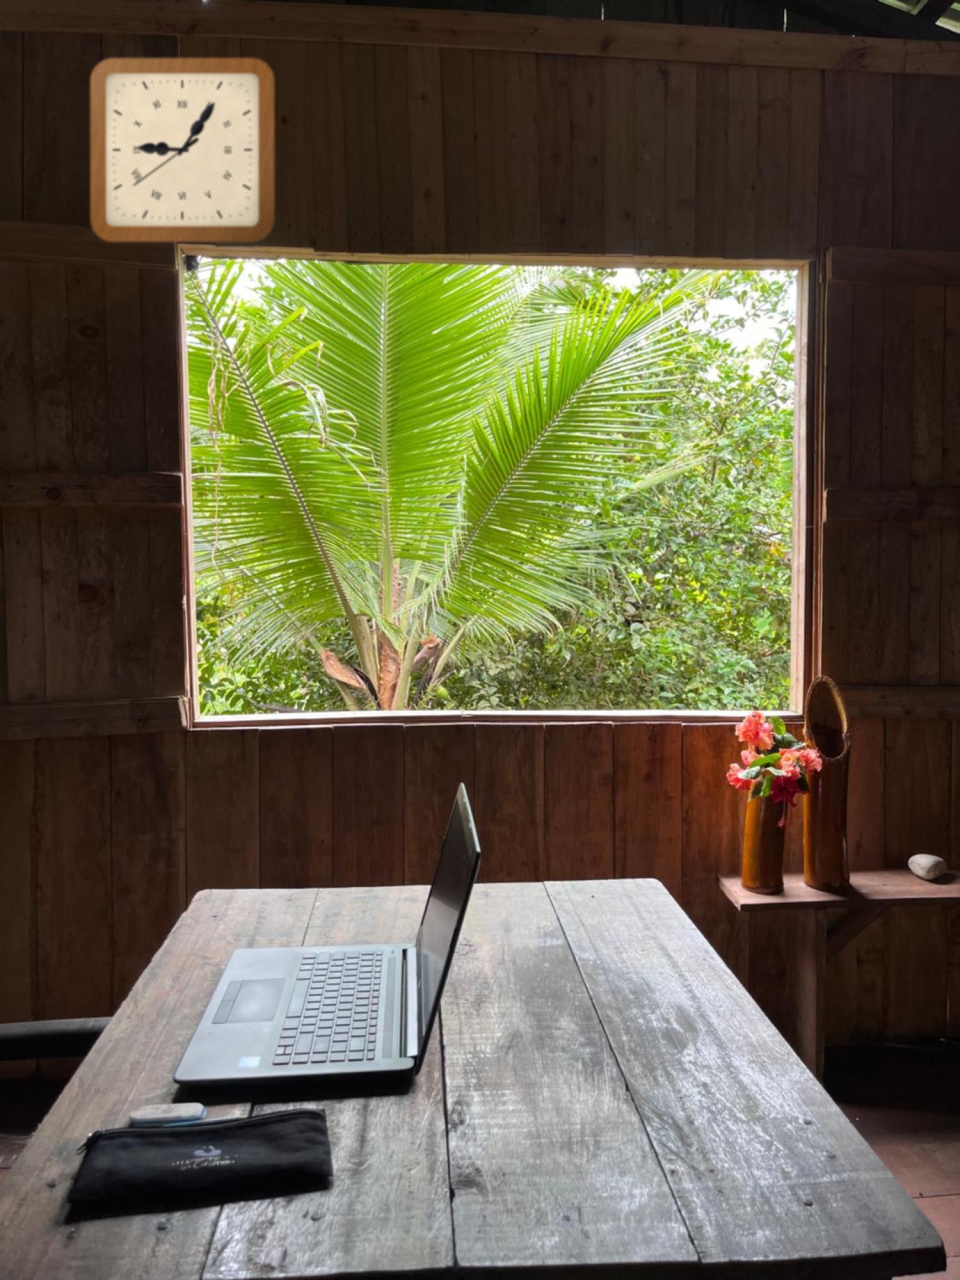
9:05:39
